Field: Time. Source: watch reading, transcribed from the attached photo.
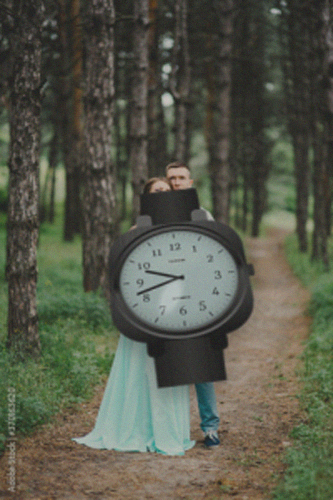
9:42
